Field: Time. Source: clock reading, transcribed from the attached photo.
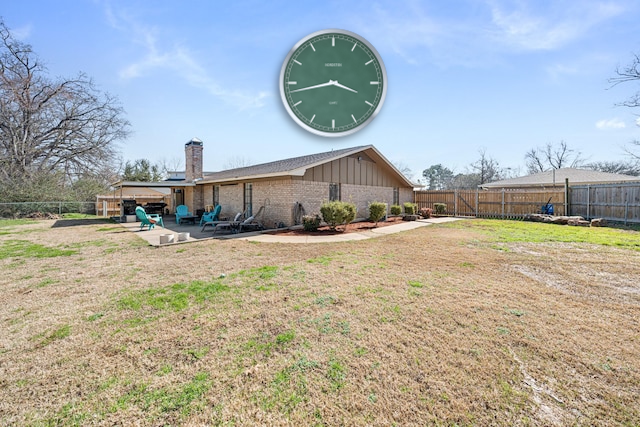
3:43
